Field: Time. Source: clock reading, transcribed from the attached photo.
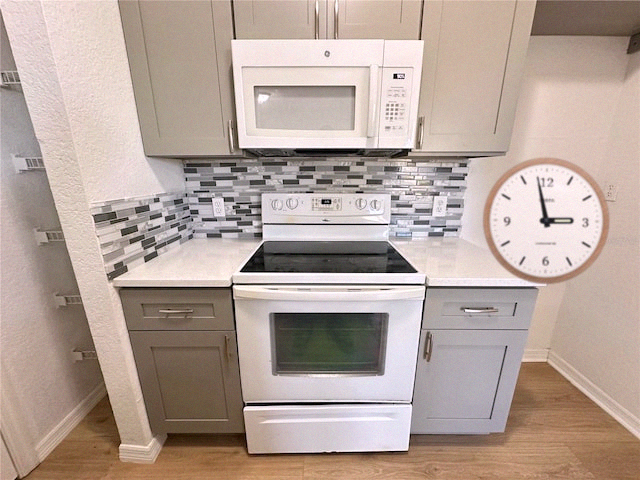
2:58
